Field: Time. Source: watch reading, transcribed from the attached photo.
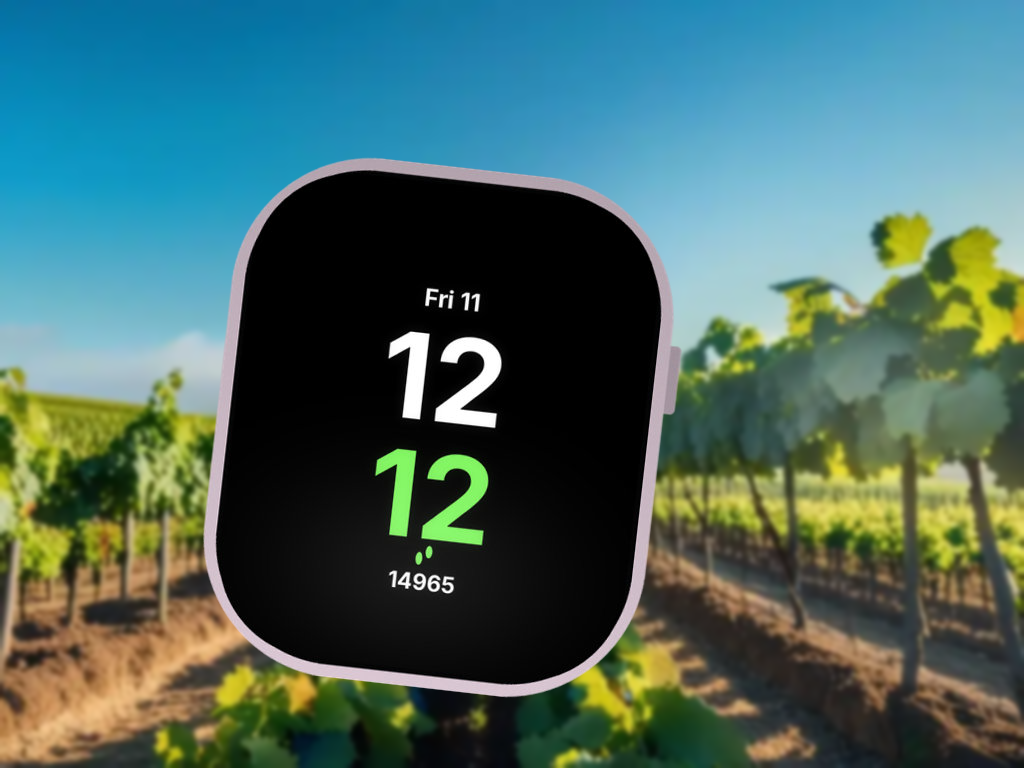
12:12
